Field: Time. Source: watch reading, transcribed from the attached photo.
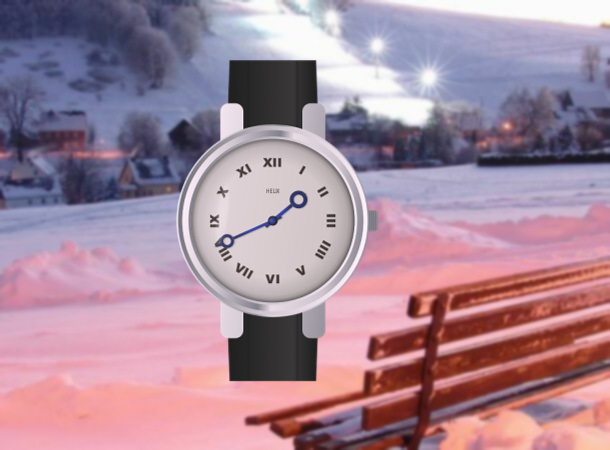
1:41
